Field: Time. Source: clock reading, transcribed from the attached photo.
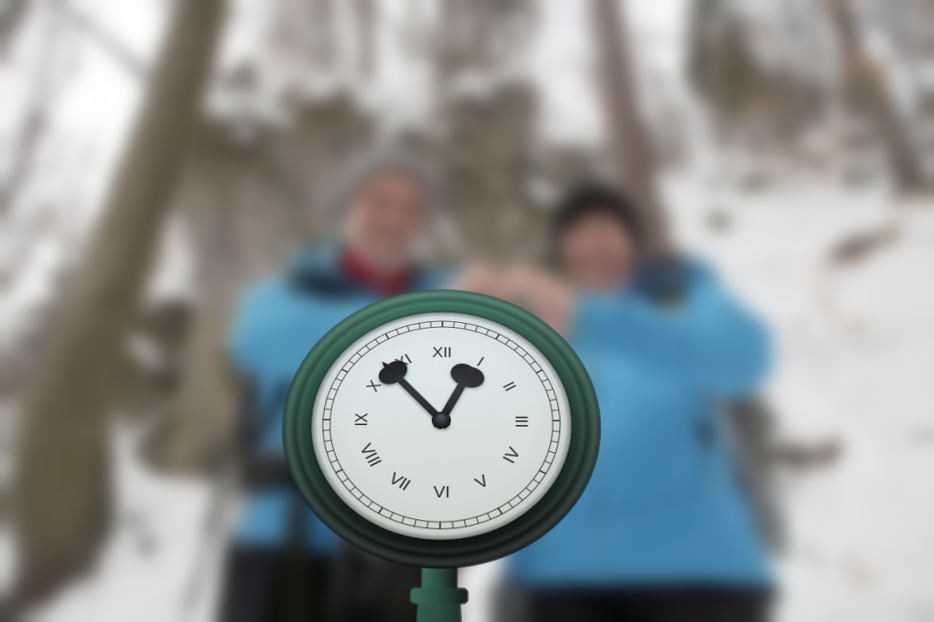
12:53
